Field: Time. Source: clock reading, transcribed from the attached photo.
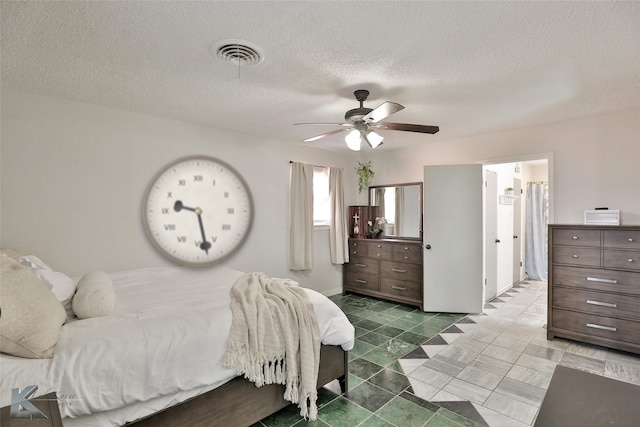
9:28
